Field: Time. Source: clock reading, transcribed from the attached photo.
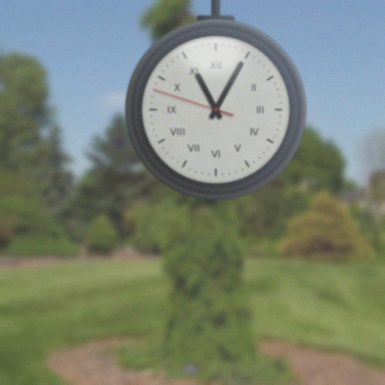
11:04:48
